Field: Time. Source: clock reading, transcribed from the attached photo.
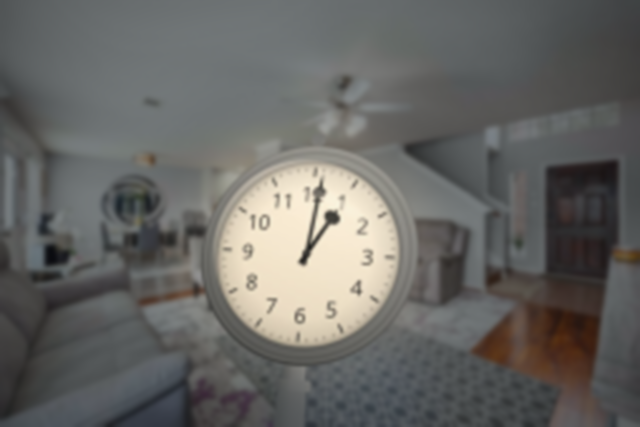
1:01
